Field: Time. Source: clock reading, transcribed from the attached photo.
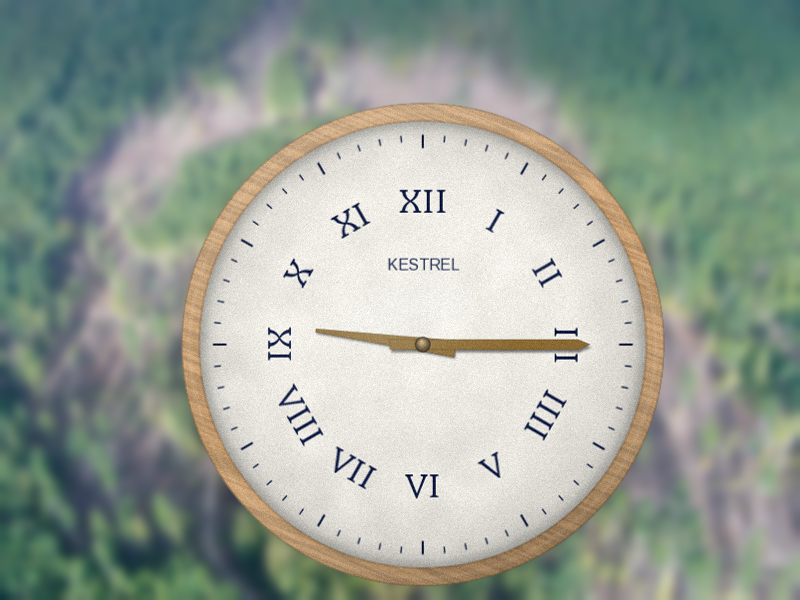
9:15
